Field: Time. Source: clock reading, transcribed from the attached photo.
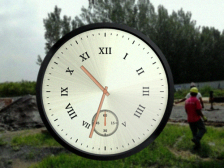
10:33
